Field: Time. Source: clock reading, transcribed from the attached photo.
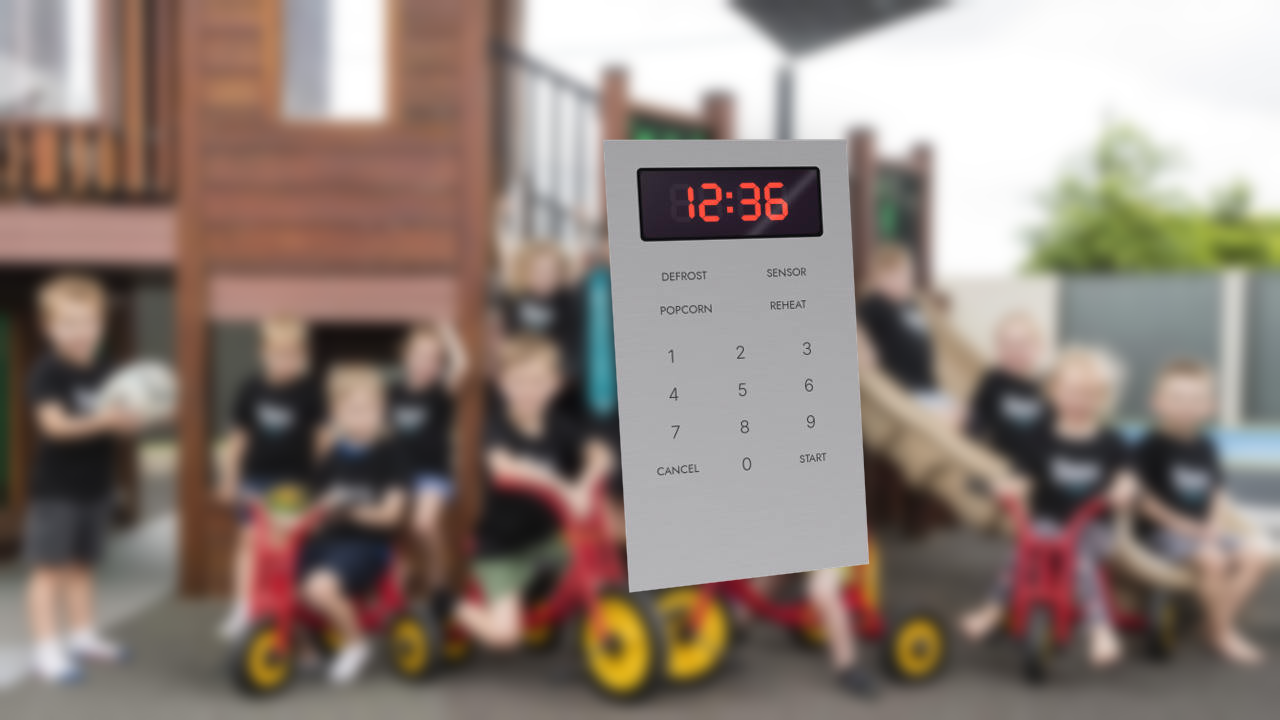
12:36
